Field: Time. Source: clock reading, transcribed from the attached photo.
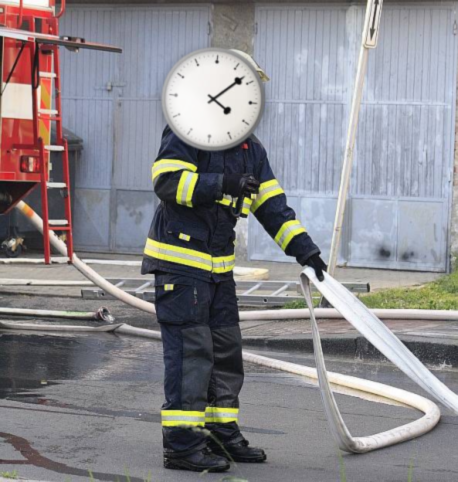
4:08
